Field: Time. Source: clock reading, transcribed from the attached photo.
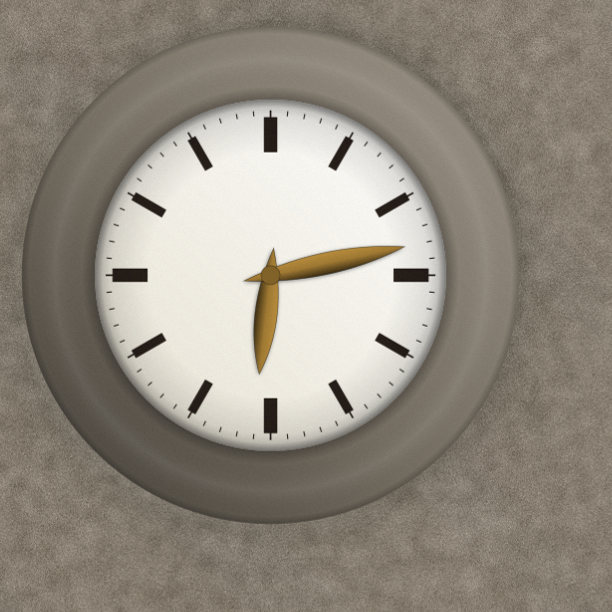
6:13
